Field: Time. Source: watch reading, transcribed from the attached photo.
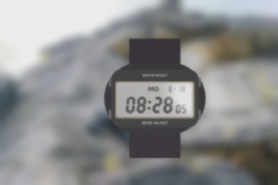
8:28
